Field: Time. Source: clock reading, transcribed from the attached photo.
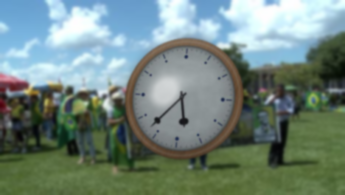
5:37
